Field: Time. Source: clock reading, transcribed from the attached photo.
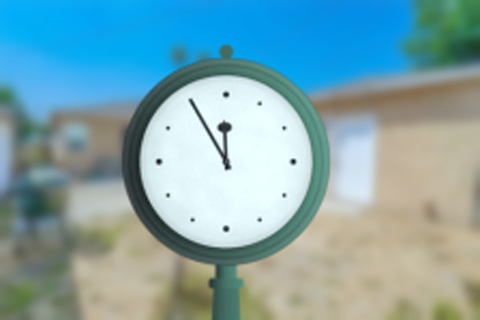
11:55
